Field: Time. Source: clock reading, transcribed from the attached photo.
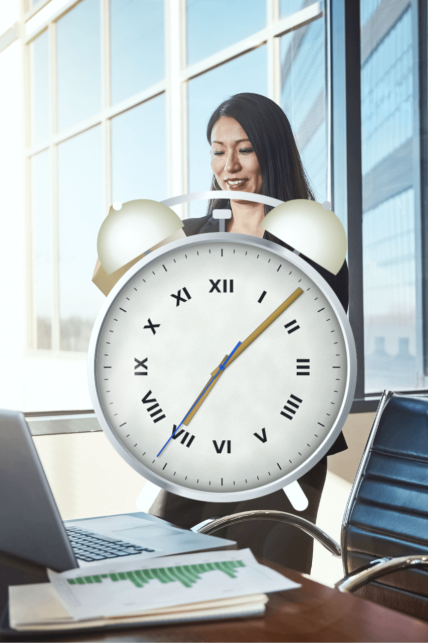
7:07:36
